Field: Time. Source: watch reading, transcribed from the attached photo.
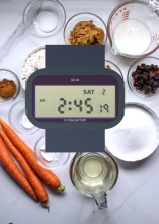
2:45:19
